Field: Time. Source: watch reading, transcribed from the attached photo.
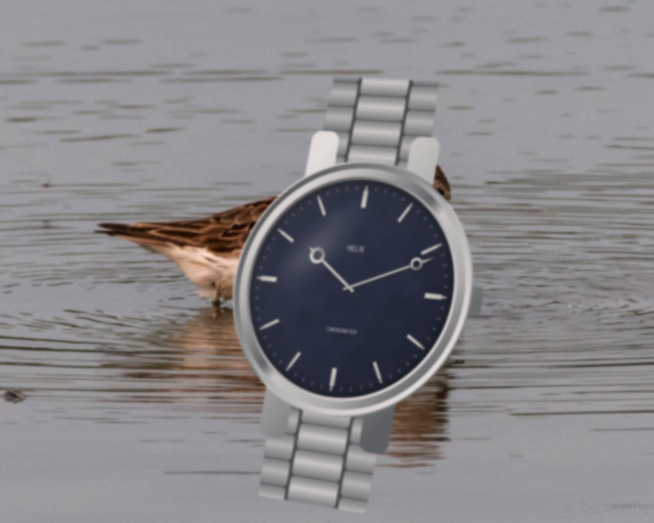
10:11
